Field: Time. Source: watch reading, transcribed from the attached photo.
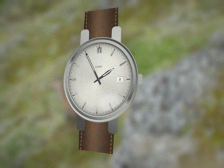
1:55
